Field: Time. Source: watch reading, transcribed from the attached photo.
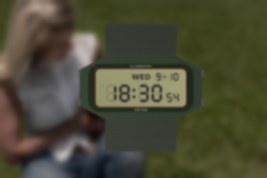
18:30
